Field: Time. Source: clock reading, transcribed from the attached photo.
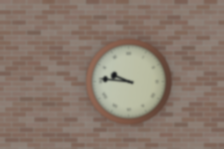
9:46
